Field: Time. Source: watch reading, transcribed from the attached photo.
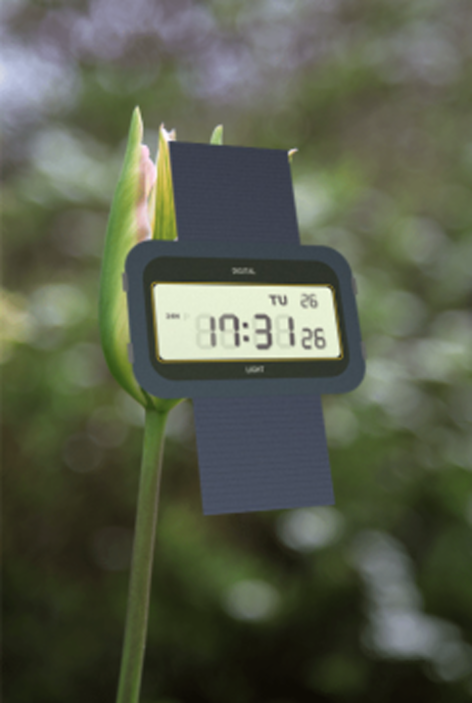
17:31:26
